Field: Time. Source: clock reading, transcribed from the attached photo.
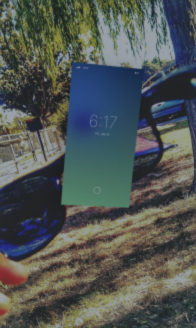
6:17
